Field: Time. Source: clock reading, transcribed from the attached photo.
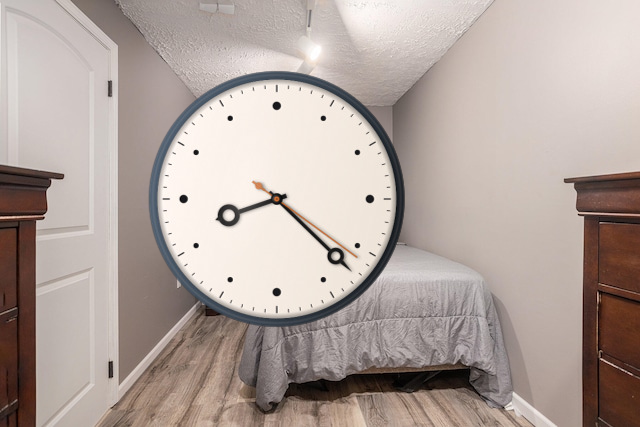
8:22:21
